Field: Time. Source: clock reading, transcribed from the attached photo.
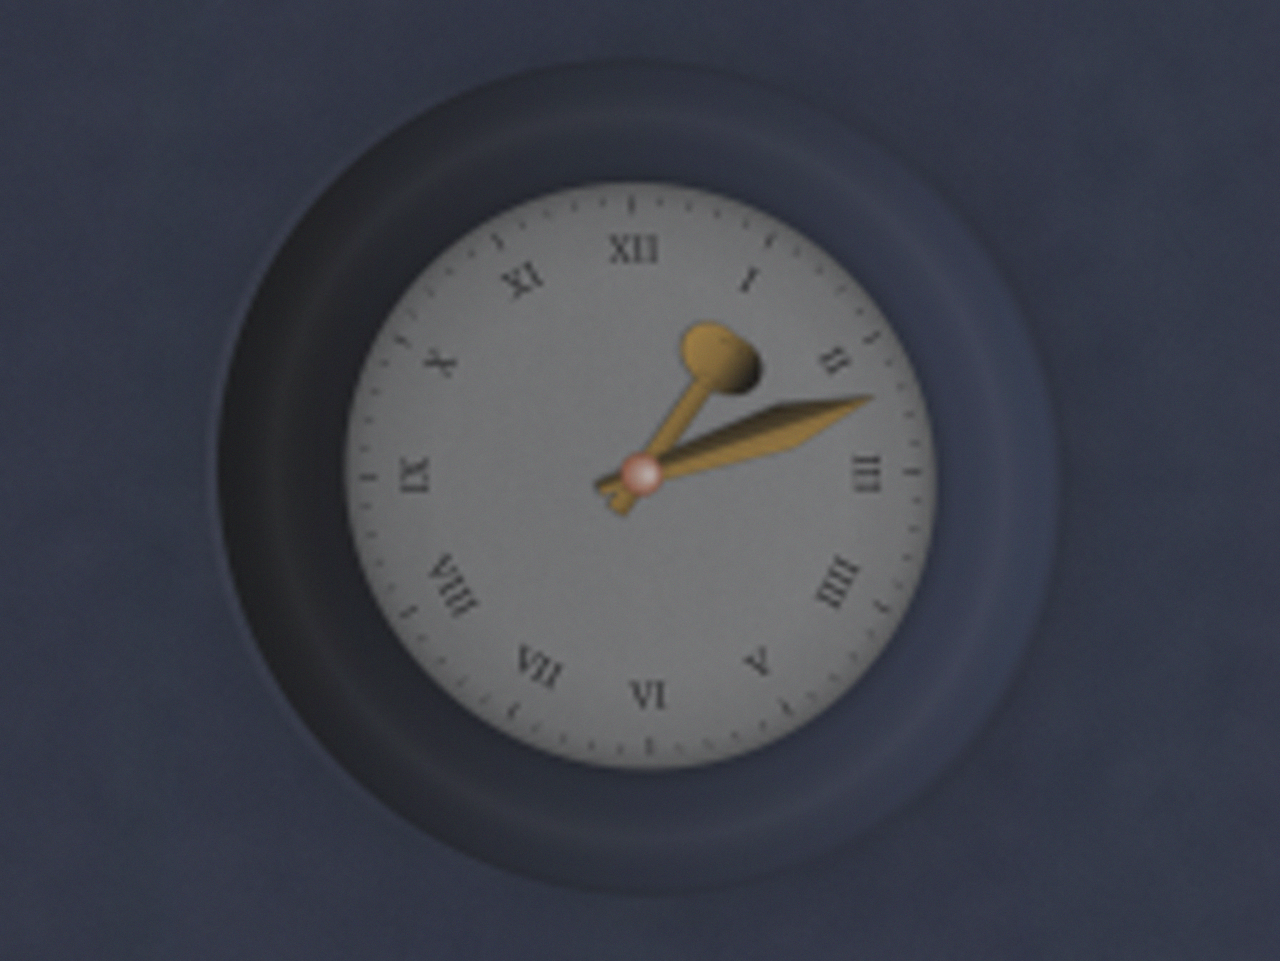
1:12
